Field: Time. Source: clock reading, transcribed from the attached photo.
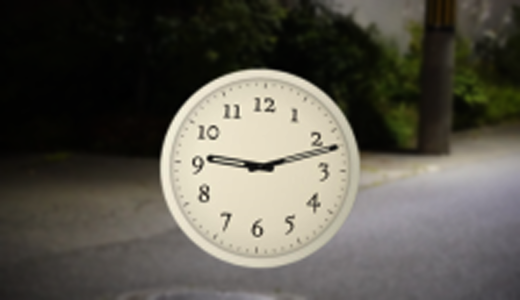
9:12
